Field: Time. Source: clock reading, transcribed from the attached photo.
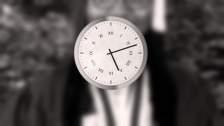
5:12
